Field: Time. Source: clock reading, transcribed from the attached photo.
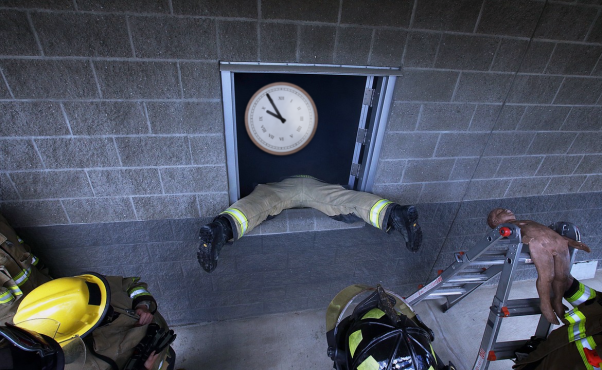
9:55
